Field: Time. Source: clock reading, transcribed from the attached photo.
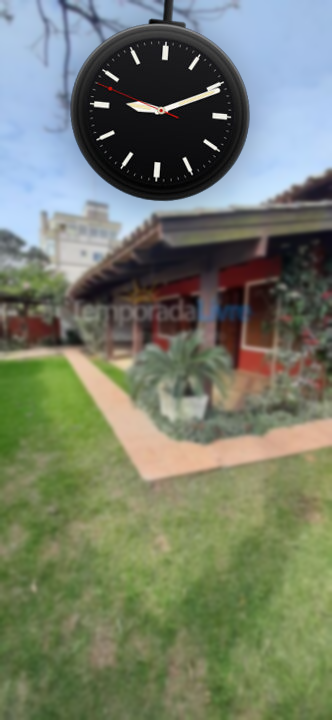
9:10:48
